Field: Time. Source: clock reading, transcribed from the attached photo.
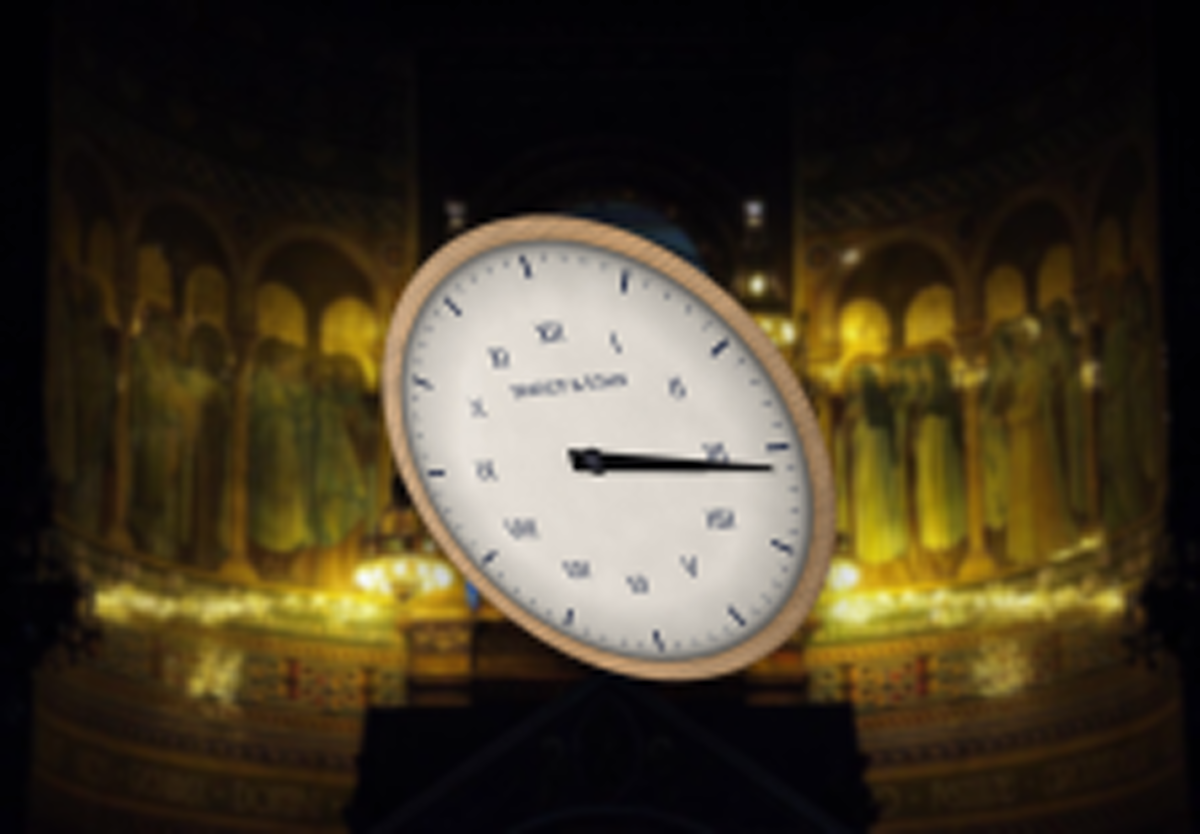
3:16
